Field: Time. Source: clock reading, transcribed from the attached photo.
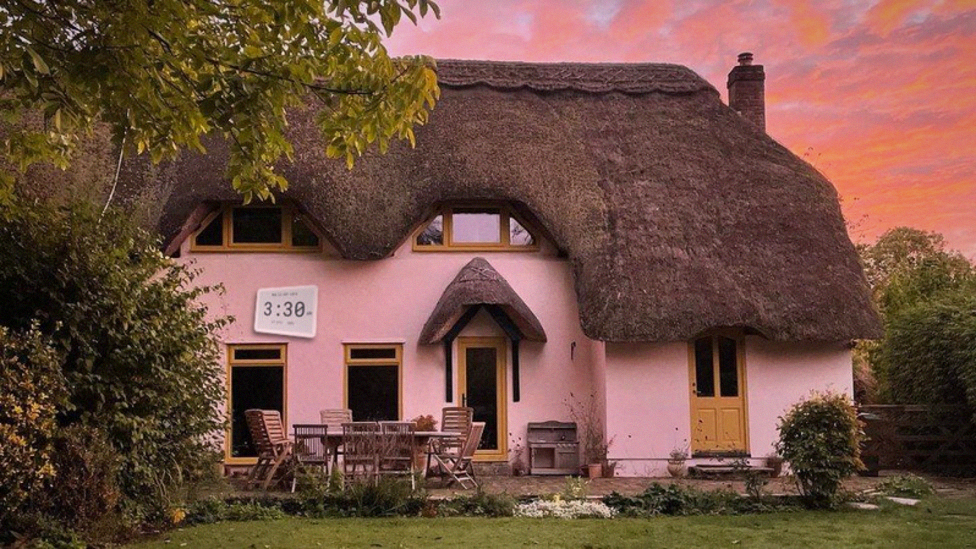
3:30
